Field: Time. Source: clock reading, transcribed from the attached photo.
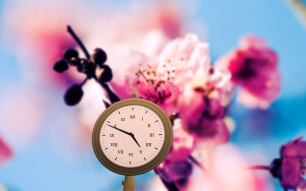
4:49
